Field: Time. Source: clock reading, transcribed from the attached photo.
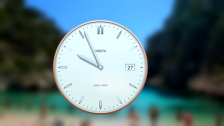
9:56
